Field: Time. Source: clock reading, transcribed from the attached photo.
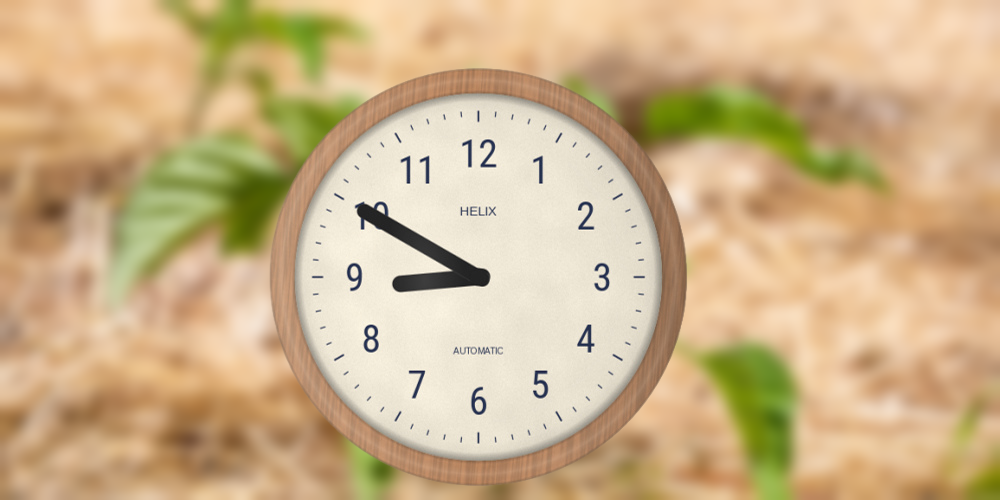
8:50
